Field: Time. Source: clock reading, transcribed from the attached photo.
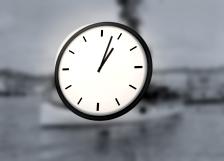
1:03
